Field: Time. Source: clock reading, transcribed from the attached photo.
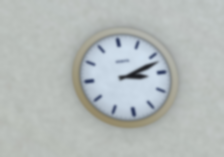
3:12
